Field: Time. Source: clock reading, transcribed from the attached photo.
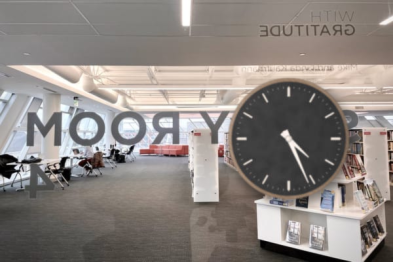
4:26
